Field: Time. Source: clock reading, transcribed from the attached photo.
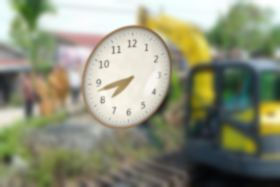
7:43
